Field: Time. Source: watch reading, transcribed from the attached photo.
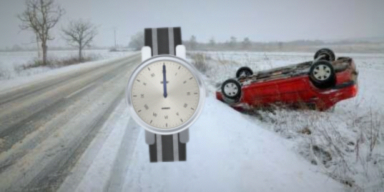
12:00
